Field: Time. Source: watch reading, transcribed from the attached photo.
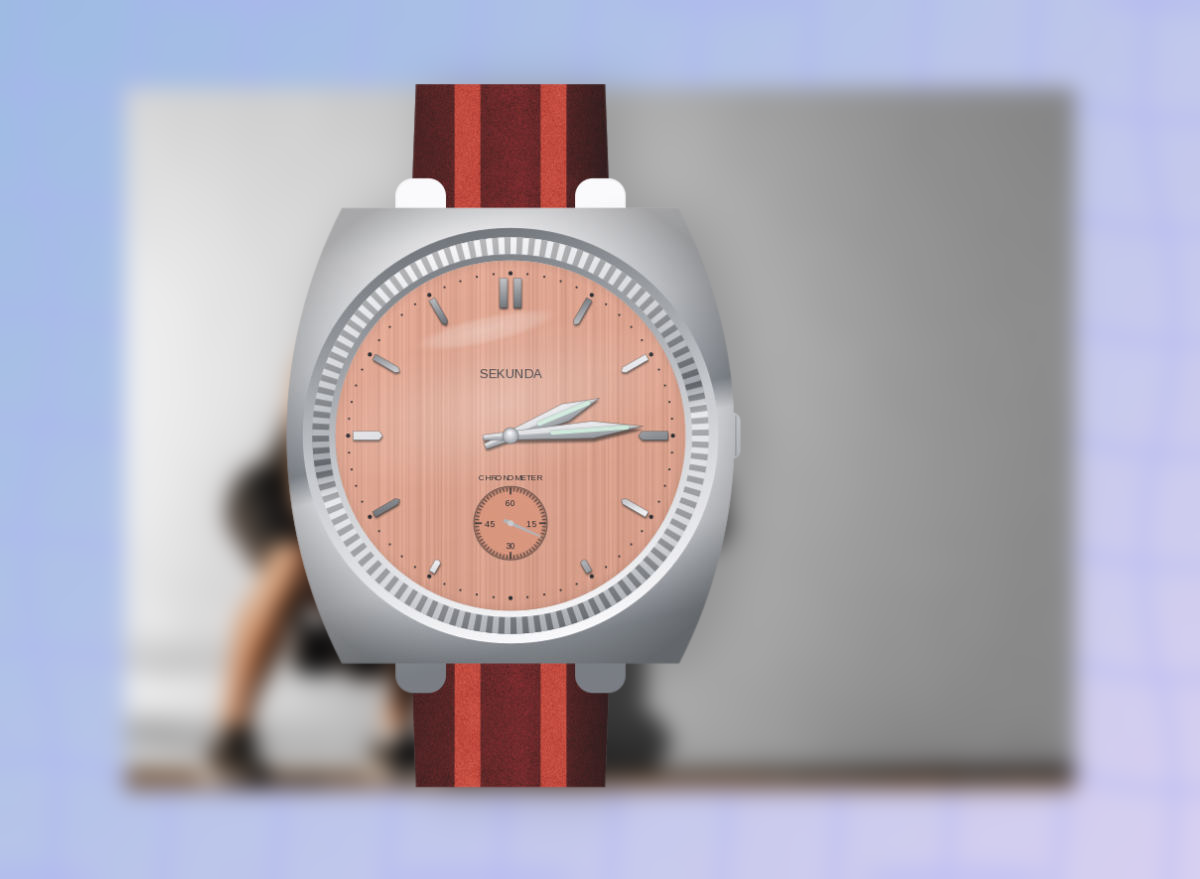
2:14:19
